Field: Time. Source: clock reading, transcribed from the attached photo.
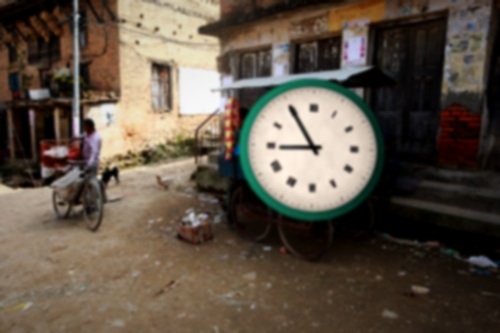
8:55
